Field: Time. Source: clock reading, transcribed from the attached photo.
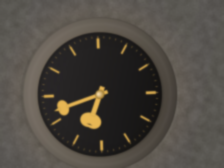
6:42
